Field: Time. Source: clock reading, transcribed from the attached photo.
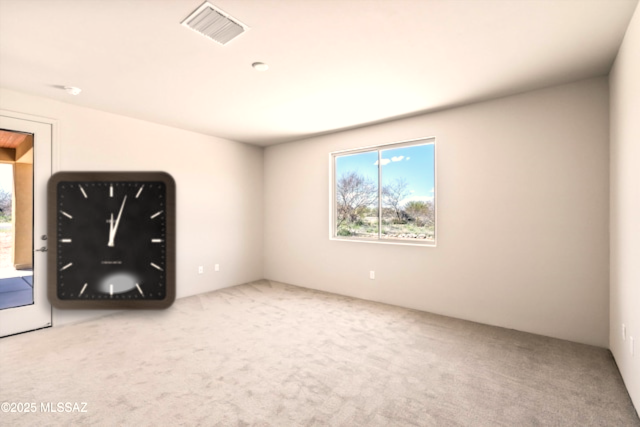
12:03
